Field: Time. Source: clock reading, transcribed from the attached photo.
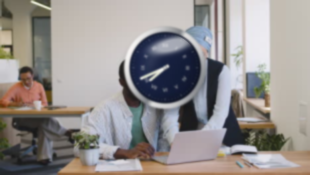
7:41
